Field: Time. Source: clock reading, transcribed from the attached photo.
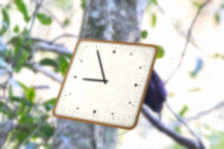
8:55
